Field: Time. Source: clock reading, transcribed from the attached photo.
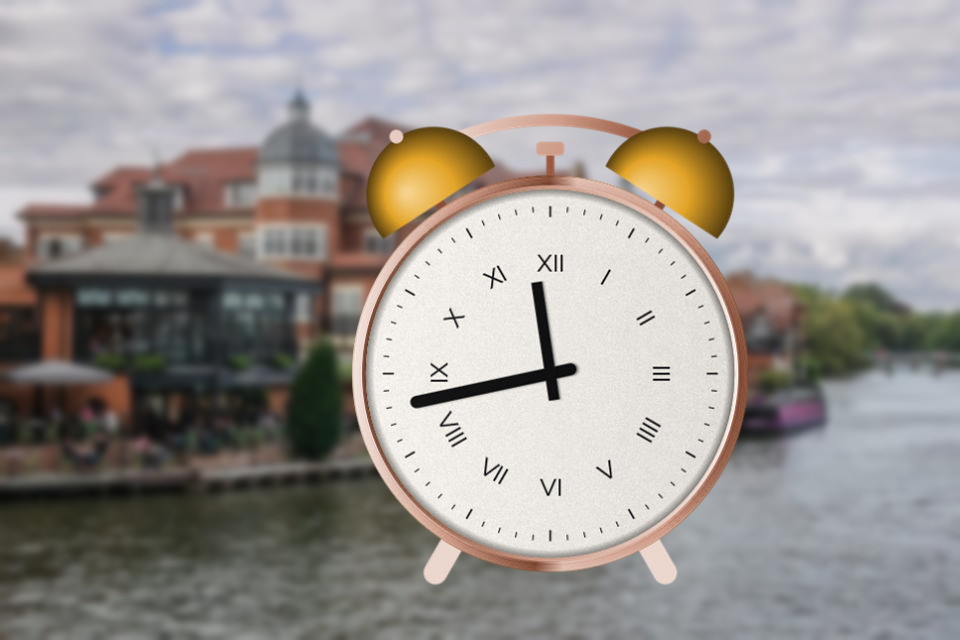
11:43
